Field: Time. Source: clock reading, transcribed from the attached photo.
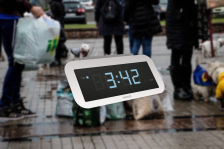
3:42
